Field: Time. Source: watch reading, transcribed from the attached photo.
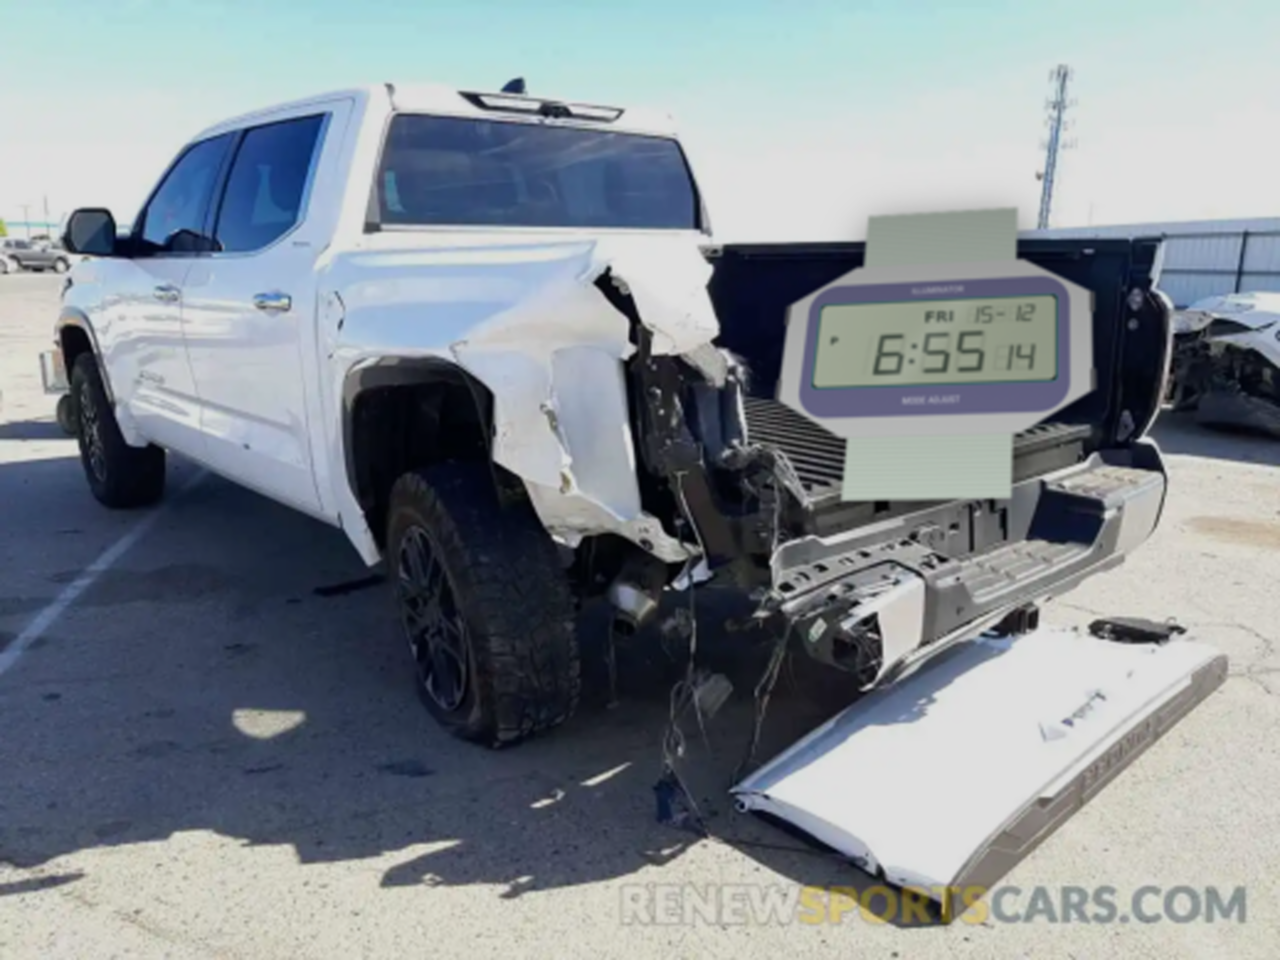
6:55:14
